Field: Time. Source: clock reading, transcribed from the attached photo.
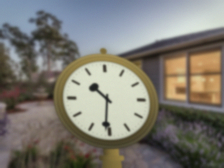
10:31
